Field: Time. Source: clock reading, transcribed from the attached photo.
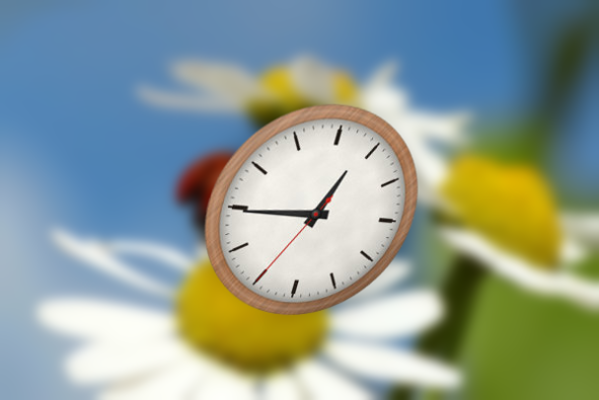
12:44:35
